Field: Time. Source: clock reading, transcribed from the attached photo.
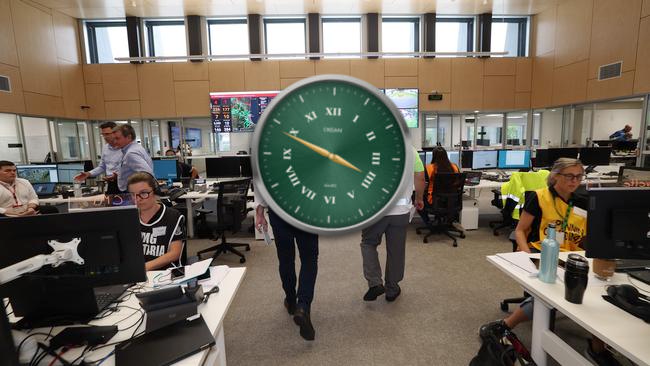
3:49
